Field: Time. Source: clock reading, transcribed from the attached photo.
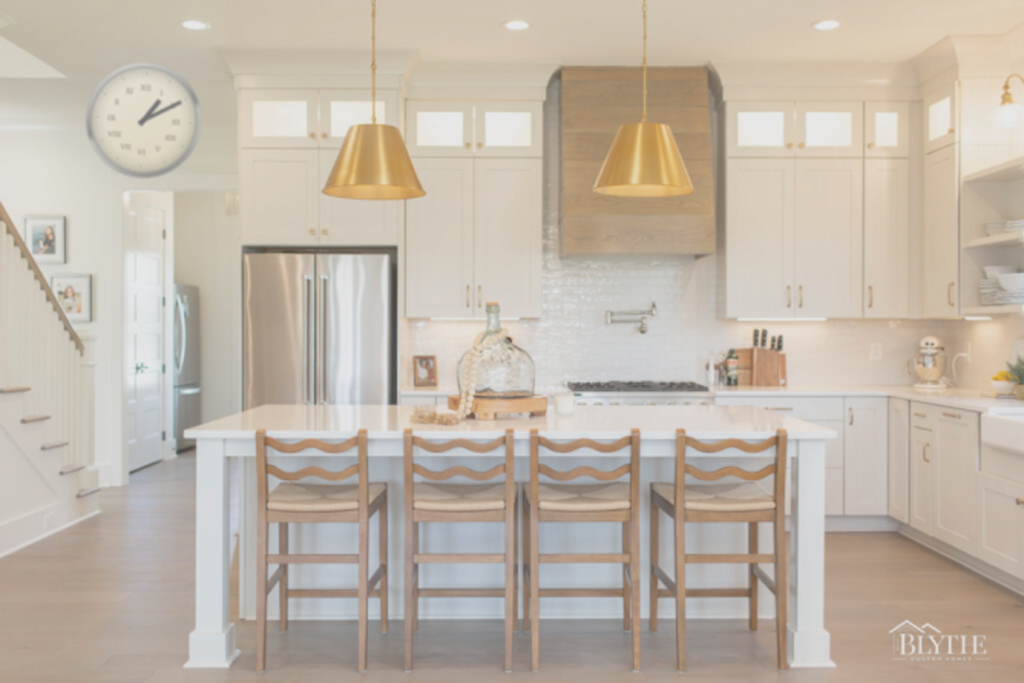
1:10
